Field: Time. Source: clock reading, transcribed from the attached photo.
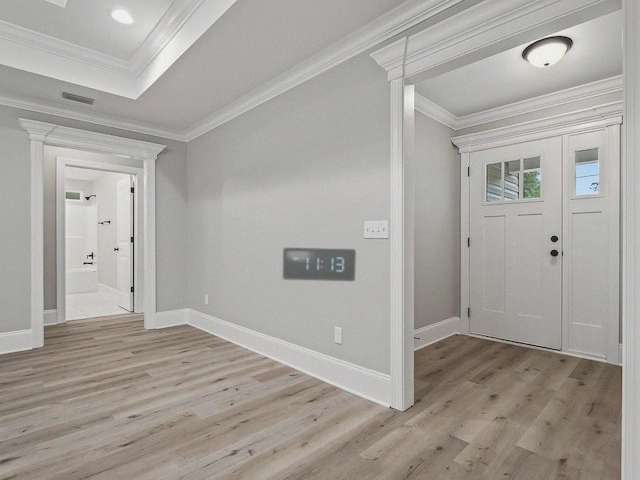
11:13
